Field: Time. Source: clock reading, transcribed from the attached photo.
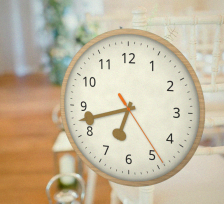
6:42:24
